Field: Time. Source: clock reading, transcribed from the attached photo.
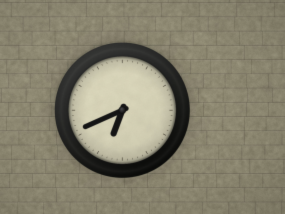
6:41
